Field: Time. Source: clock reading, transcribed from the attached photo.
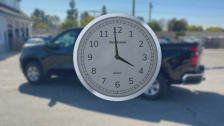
3:59
